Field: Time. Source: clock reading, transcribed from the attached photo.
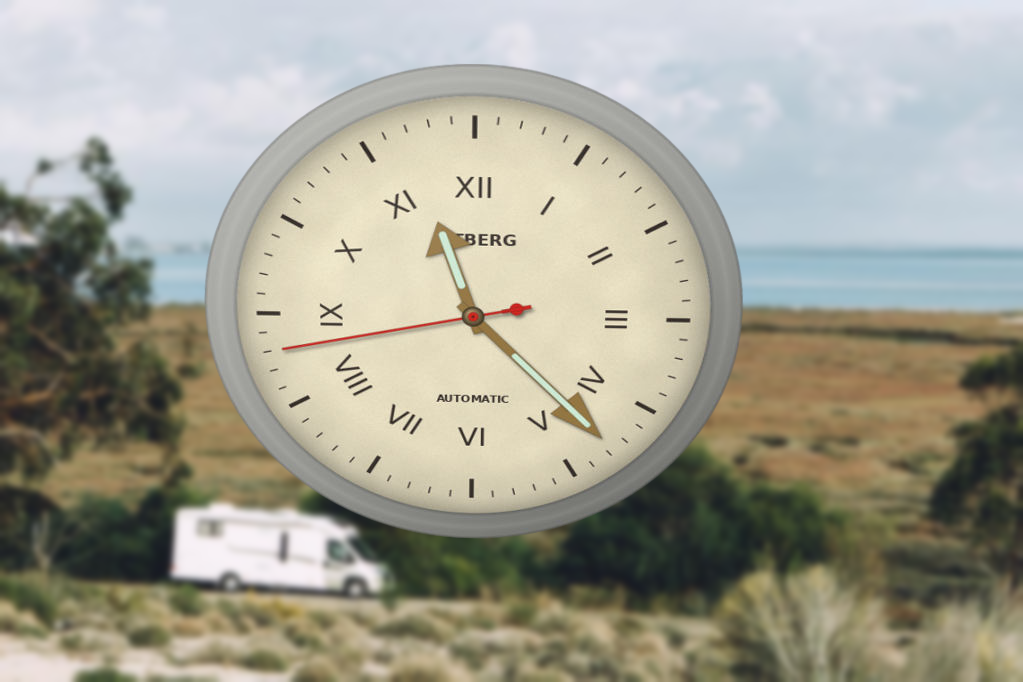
11:22:43
